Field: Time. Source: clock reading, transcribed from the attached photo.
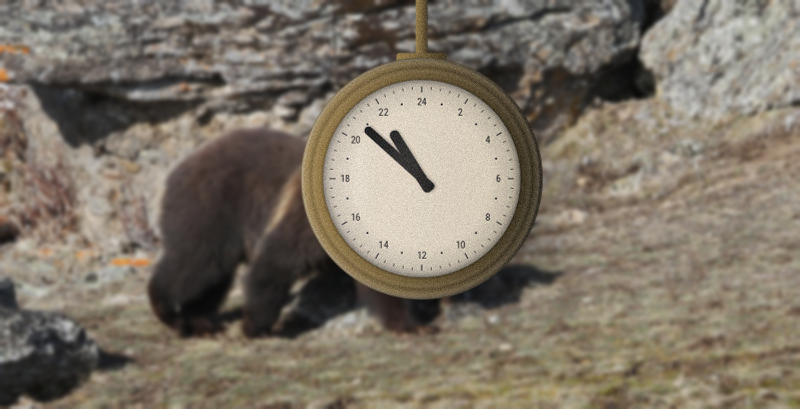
21:52
